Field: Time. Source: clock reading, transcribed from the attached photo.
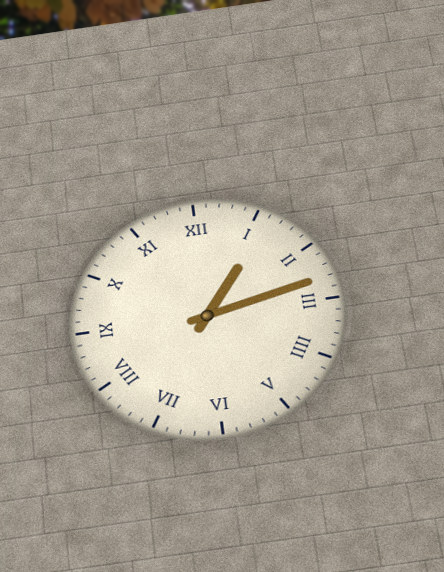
1:13
